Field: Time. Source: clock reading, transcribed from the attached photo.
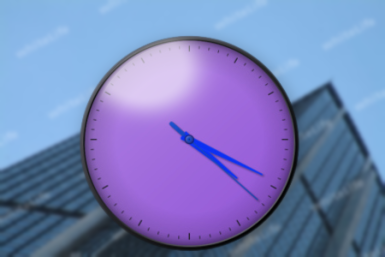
4:19:22
